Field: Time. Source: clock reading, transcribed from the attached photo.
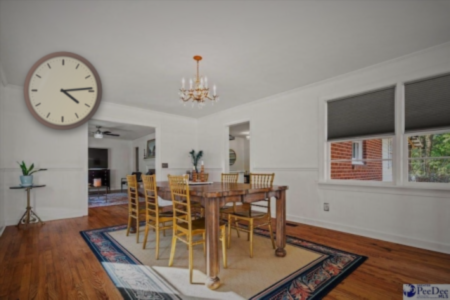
4:14
